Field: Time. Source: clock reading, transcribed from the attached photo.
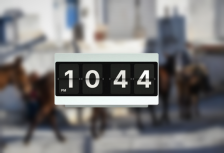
10:44
